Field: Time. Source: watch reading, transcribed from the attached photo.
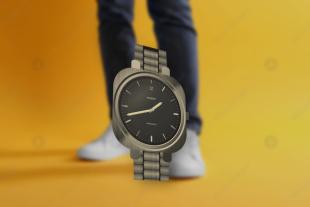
1:42
